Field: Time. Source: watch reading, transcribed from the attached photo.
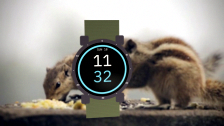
11:32
